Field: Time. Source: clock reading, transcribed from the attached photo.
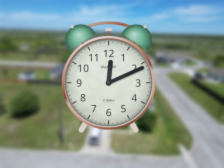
12:11
